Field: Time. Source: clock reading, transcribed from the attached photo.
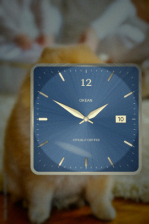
1:50
